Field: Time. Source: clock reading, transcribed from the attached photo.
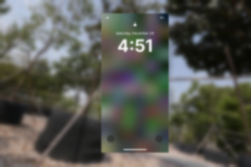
4:51
